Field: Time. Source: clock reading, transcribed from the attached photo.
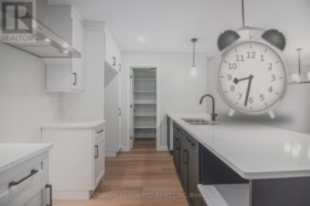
8:32
